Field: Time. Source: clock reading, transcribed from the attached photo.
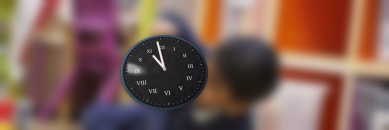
10:59
